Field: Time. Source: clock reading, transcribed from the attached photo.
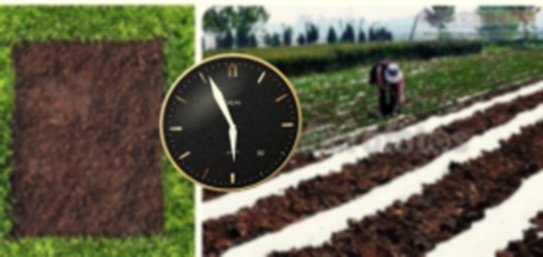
5:56
